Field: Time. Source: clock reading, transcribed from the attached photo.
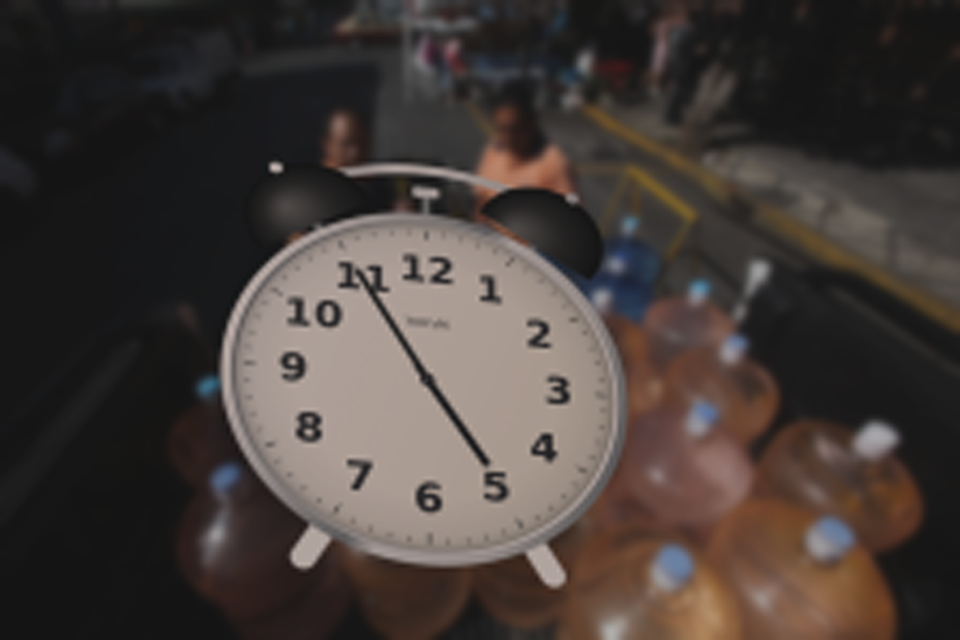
4:55
